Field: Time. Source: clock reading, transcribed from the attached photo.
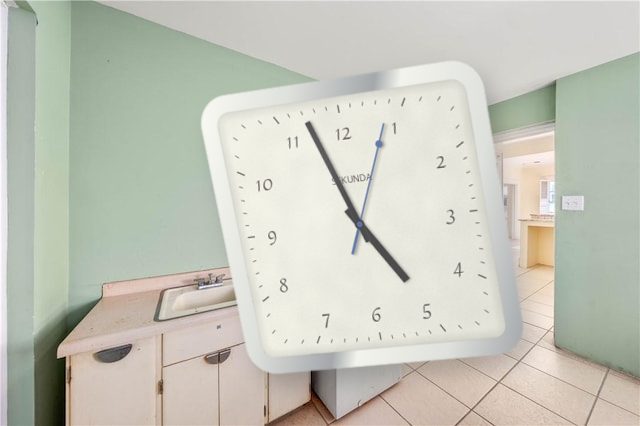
4:57:04
